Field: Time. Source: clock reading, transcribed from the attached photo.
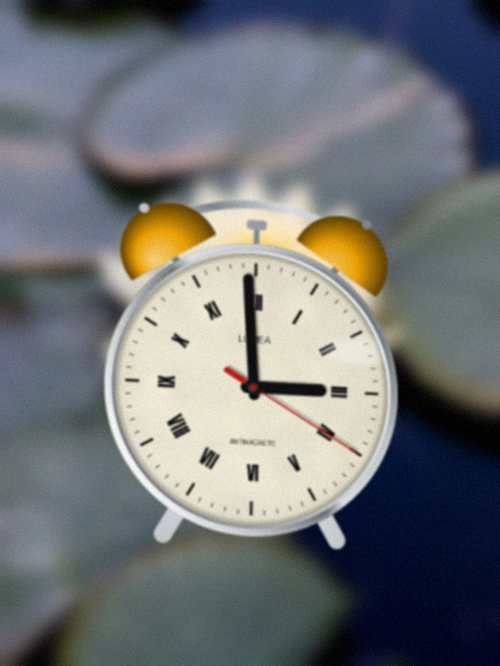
2:59:20
